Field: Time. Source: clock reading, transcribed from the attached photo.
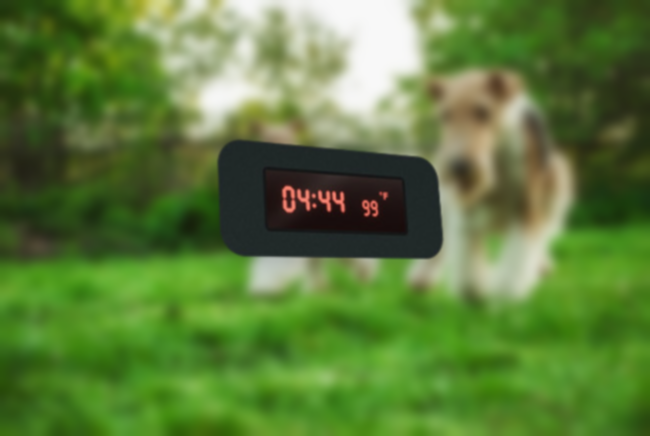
4:44
